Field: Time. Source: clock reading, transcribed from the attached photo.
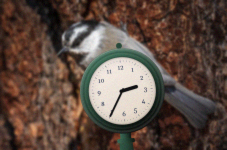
2:35
